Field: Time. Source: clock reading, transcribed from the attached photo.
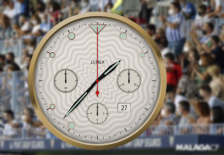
1:37
